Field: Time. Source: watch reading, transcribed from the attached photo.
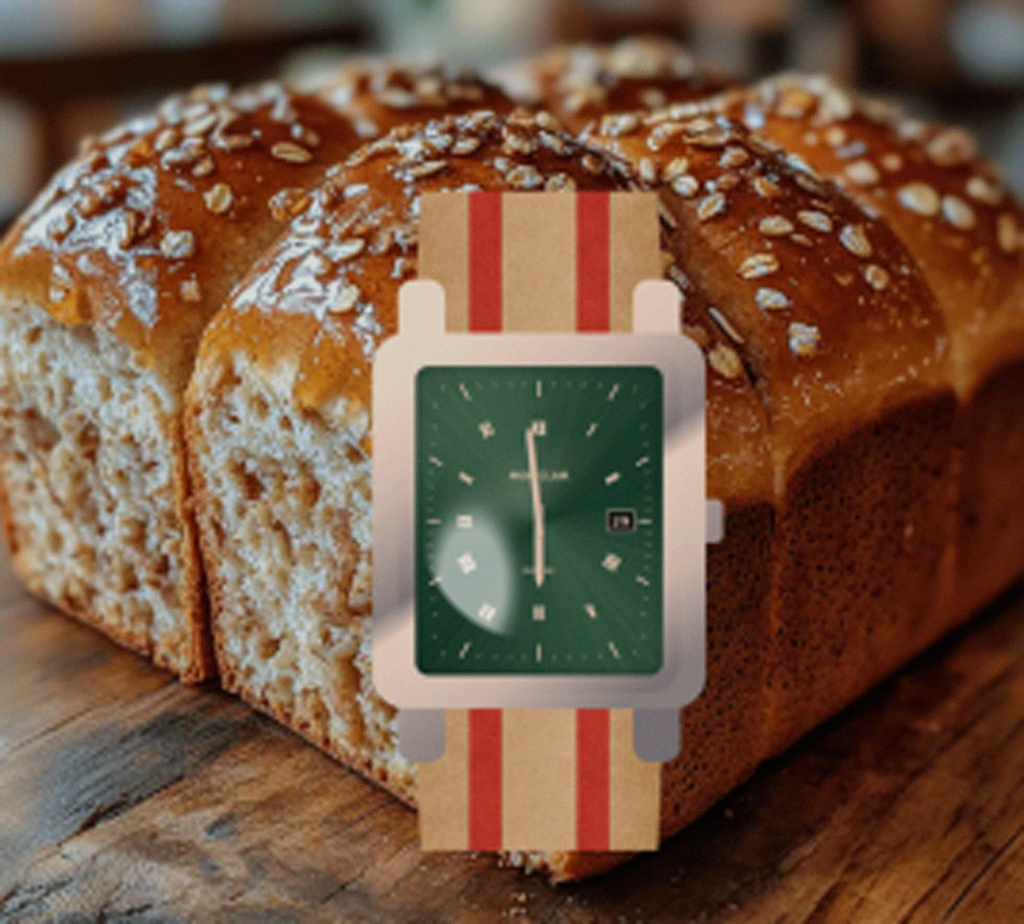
5:59
